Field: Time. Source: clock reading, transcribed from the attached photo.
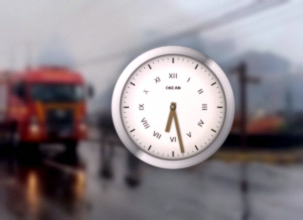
6:28
